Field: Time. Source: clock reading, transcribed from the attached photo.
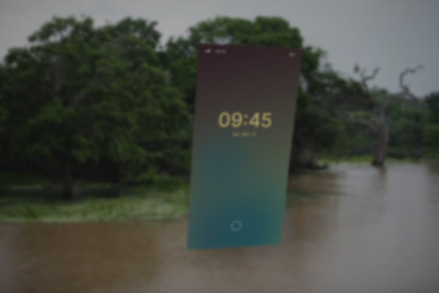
9:45
